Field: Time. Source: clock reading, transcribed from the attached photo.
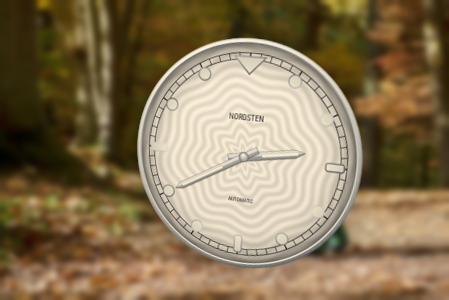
2:40
